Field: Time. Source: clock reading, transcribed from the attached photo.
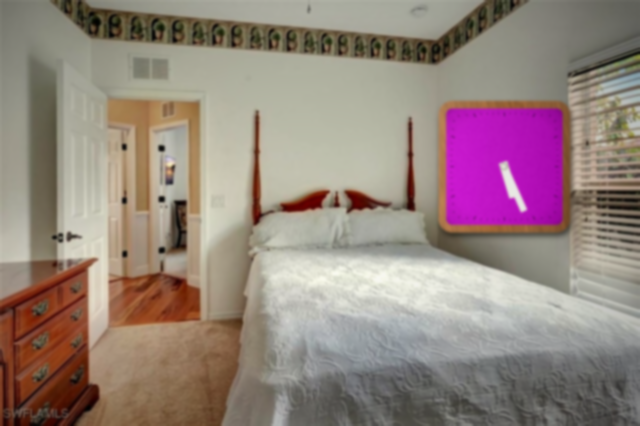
5:26
